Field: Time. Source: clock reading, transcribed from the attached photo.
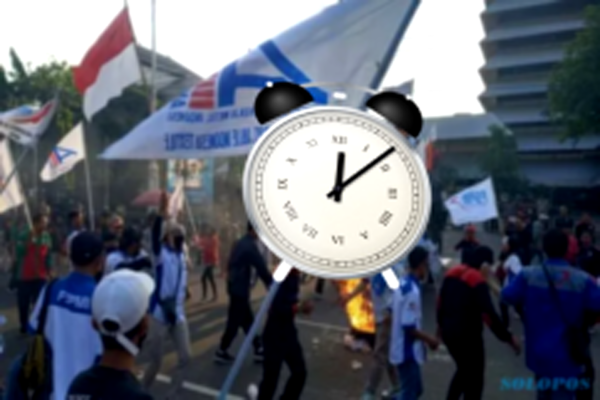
12:08
